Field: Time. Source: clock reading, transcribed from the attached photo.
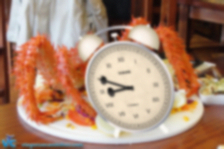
8:49
